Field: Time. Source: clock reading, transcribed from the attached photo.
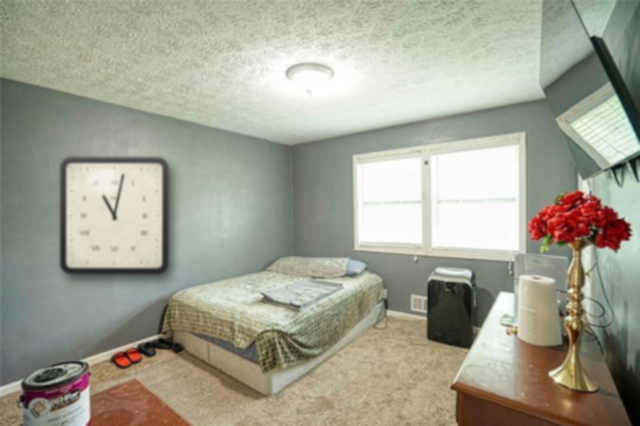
11:02
